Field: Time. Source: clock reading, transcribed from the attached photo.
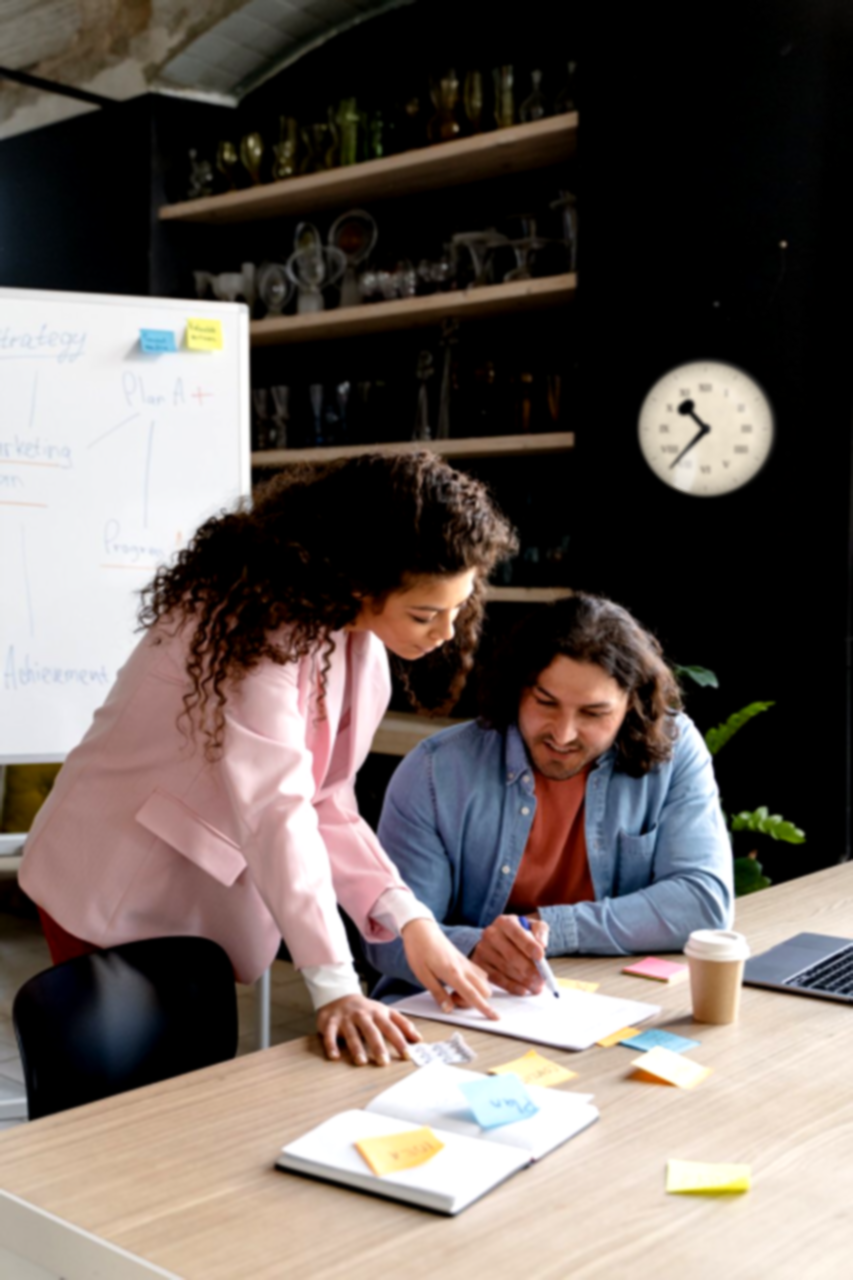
10:37
